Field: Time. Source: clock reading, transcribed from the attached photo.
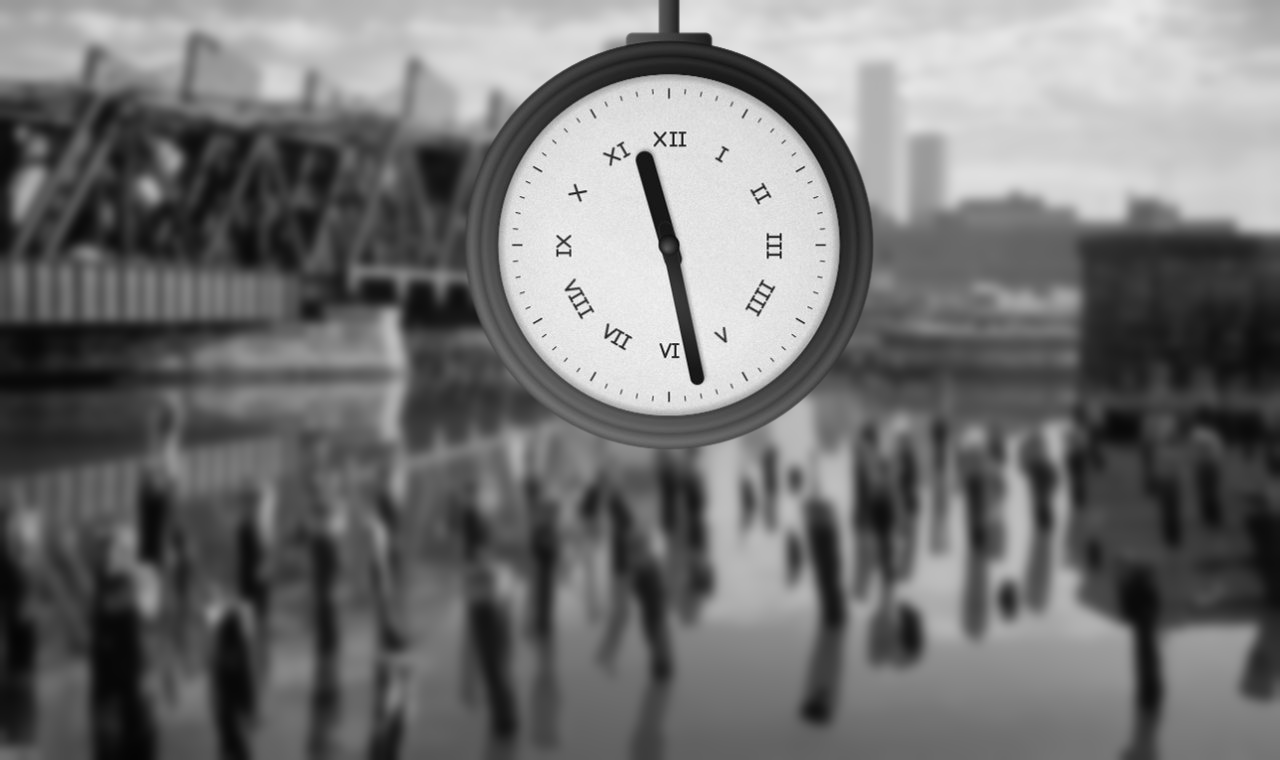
11:28
